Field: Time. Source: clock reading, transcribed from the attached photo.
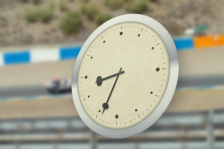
8:34
